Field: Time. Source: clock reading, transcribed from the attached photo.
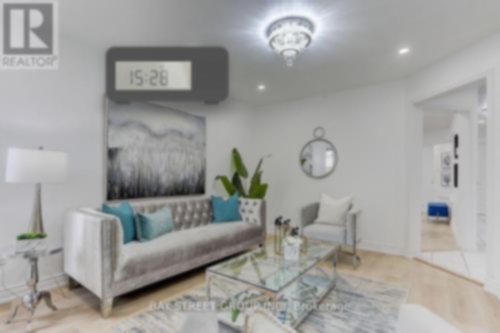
15:28
